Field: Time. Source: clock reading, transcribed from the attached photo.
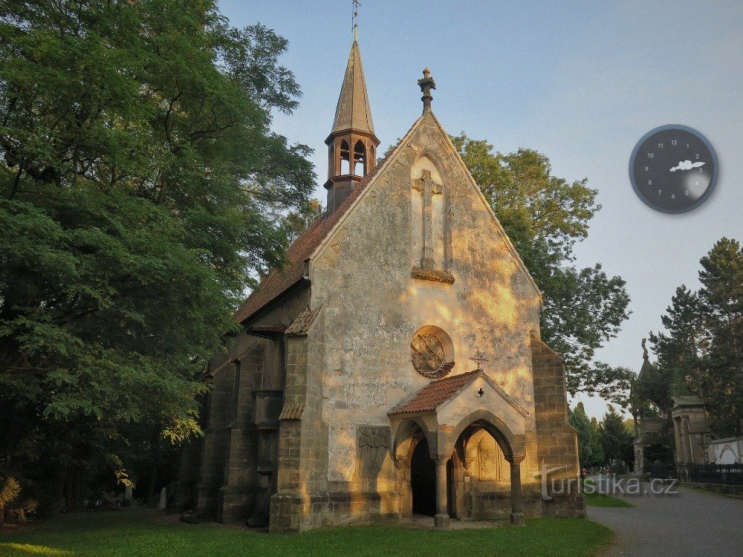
2:13
